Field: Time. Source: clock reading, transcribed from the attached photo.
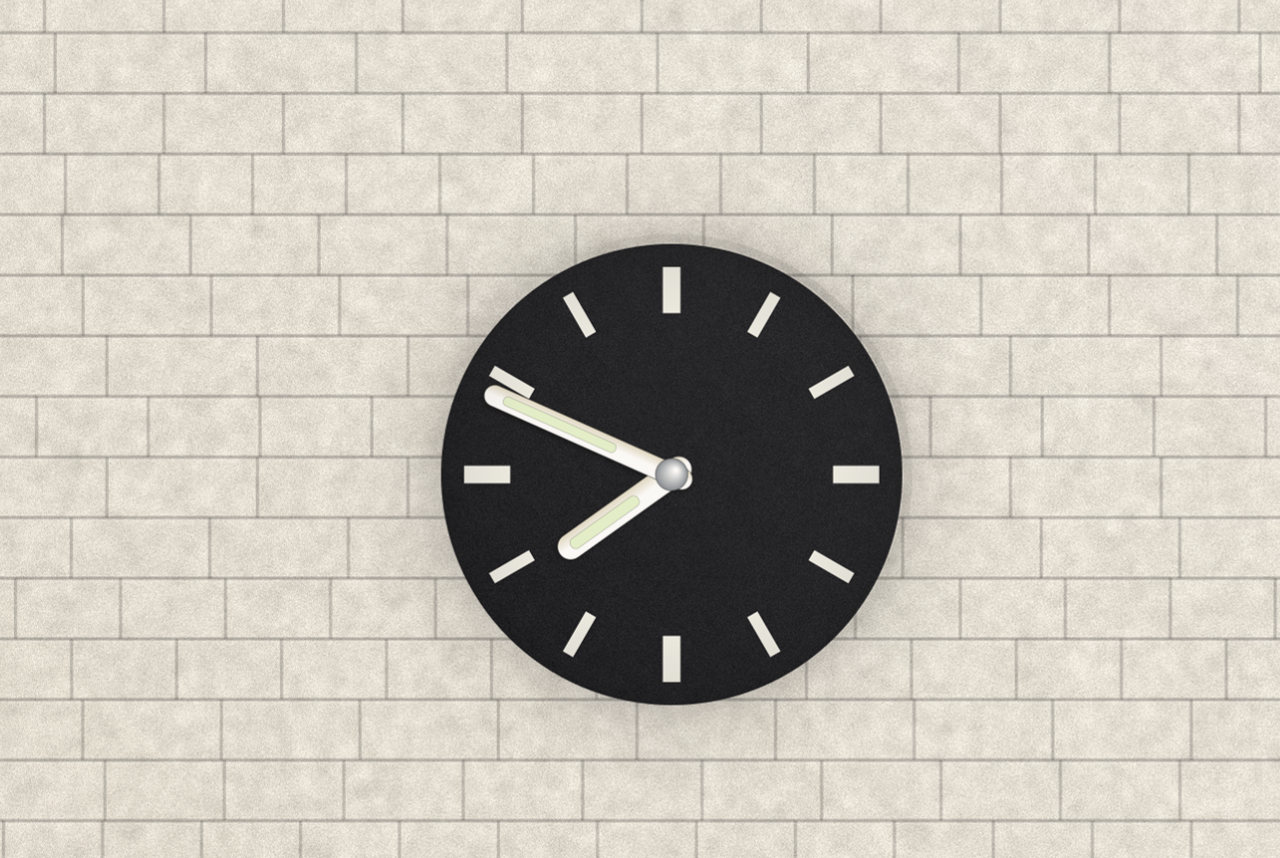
7:49
